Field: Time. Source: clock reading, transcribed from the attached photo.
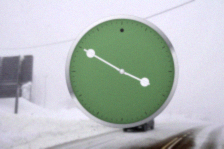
3:50
